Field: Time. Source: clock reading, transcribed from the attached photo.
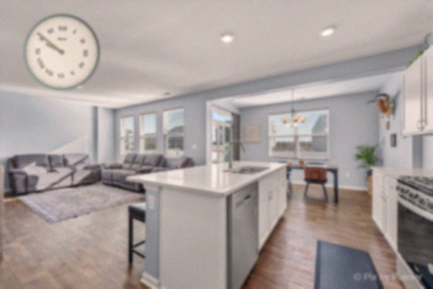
9:51
